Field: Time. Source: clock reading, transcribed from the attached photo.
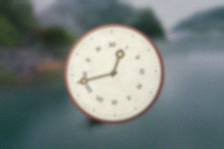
12:43
